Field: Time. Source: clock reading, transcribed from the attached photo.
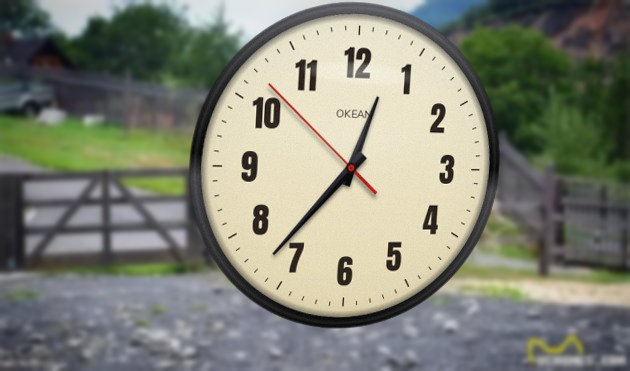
12:36:52
